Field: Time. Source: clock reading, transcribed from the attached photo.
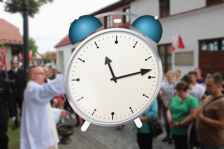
11:13
